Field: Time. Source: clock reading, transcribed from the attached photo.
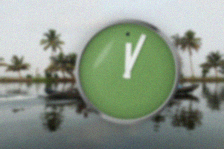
12:04
